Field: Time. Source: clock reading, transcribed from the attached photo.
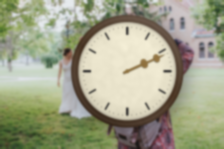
2:11
